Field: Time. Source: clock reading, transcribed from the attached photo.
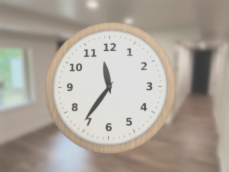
11:36
